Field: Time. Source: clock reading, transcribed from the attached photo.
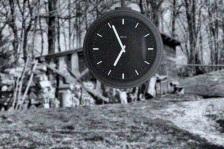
6:56
